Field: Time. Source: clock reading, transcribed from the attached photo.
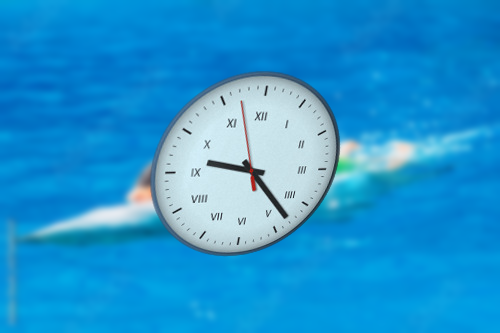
9:22:57
